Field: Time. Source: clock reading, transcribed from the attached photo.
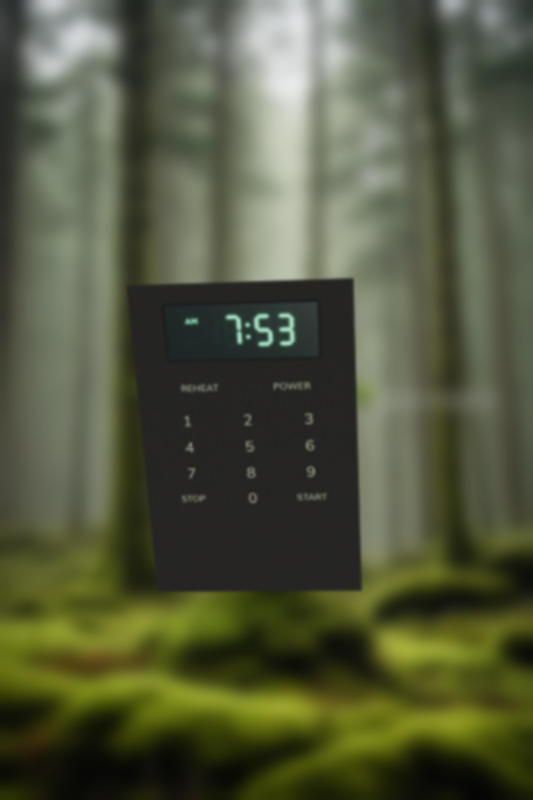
7:53
